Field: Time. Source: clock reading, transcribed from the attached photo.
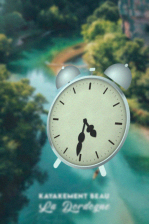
4:31
